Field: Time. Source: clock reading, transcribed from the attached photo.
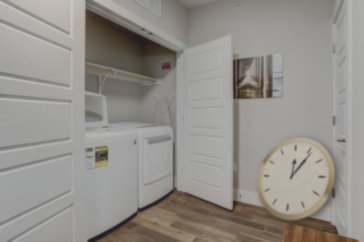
12:06
